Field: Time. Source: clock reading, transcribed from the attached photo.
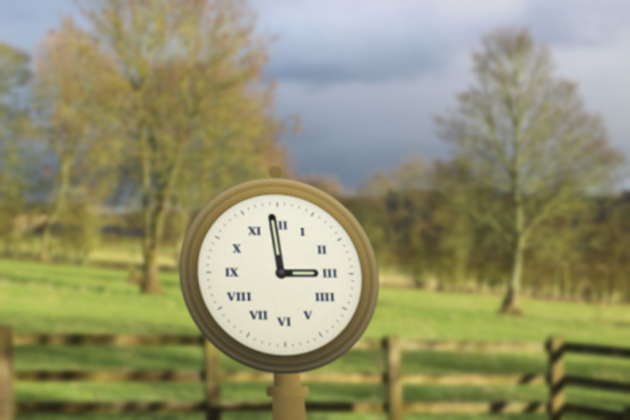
2:59
